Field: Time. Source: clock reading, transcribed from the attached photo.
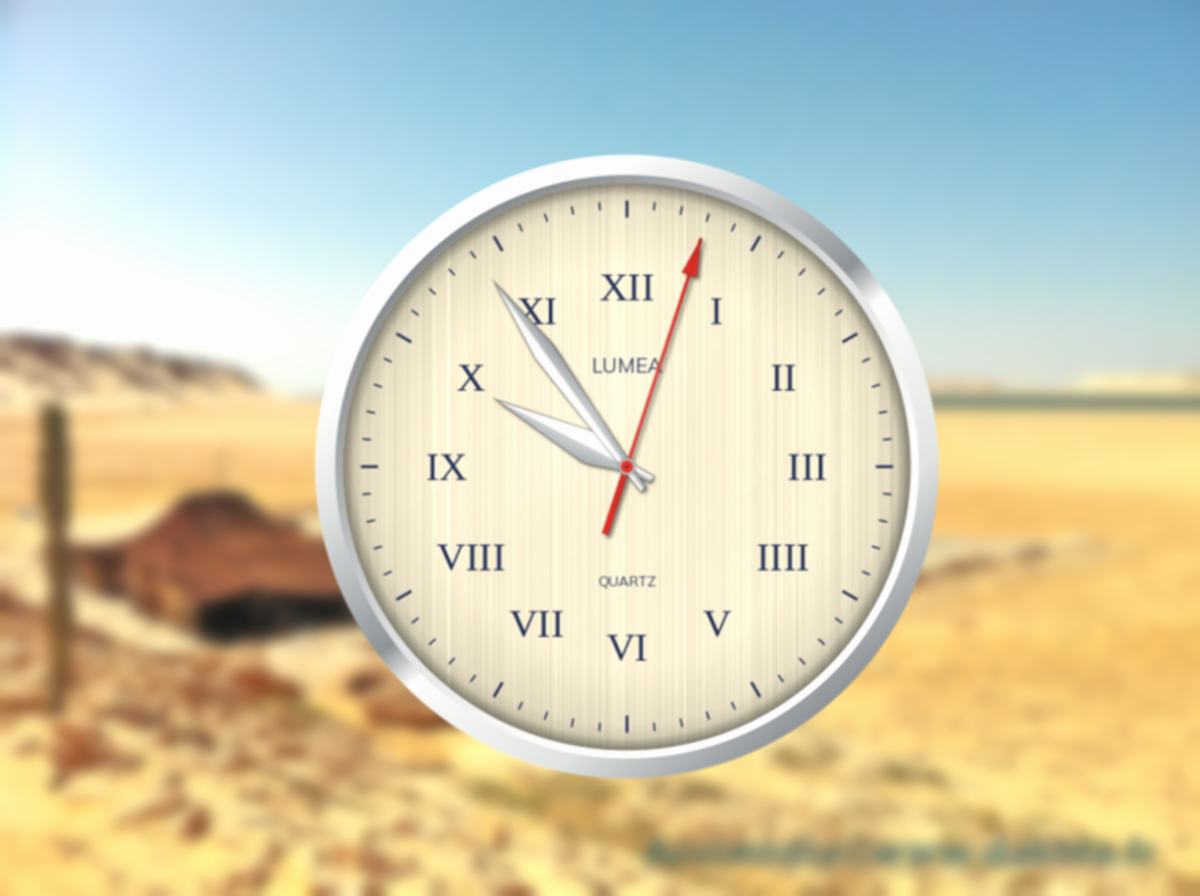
9:54:03
